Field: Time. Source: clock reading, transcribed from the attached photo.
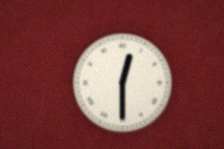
12:30
